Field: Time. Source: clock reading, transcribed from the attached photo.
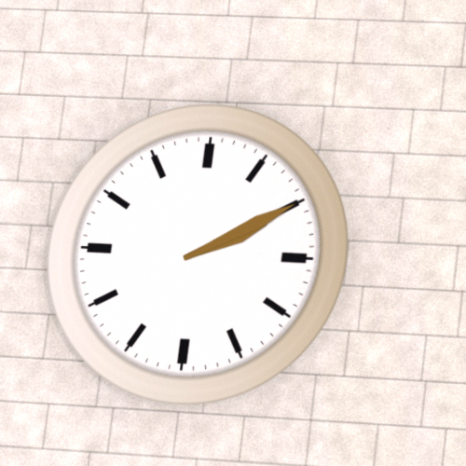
2:10
